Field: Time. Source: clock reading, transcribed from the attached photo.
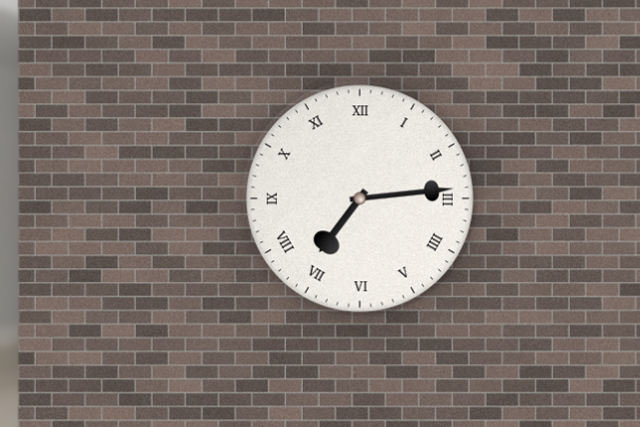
7:14
